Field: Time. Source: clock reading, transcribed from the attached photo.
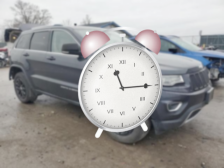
11:15
